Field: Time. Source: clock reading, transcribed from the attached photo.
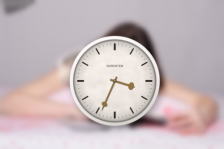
3:34
